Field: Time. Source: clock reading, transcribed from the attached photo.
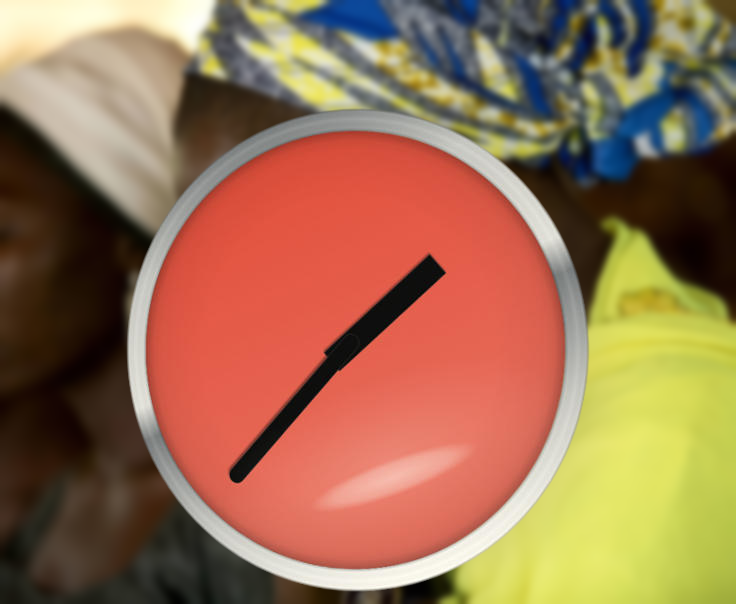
1:37
